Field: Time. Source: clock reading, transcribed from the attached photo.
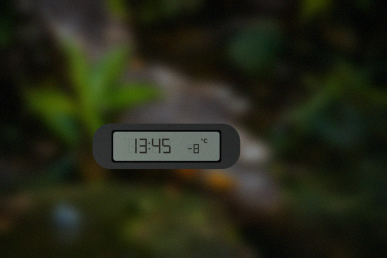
13:45
